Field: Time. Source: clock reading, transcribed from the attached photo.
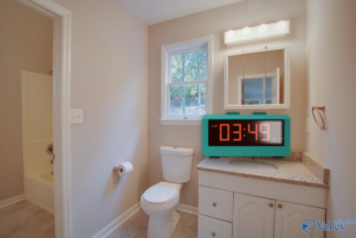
3:49
